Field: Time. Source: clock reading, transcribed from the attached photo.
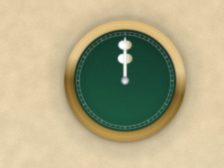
12:00
